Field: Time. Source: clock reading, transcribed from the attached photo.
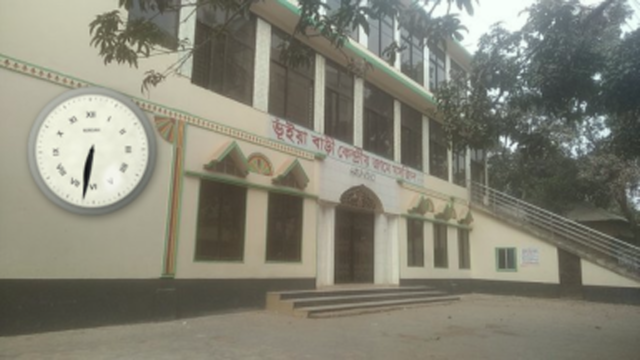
6:32
